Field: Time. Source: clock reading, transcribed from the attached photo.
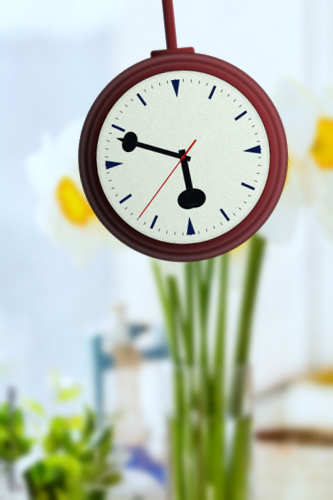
5:48:37
